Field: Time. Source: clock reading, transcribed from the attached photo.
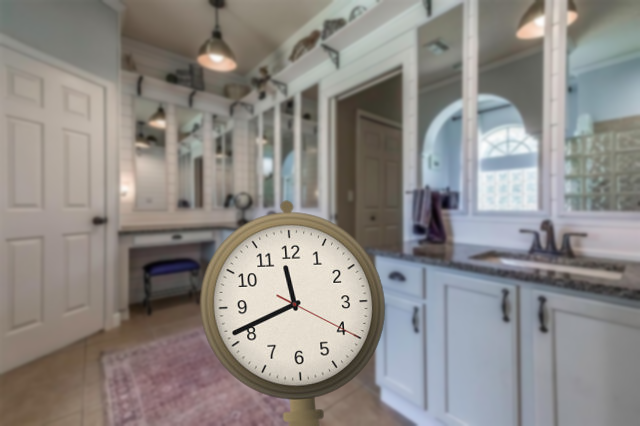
11:41:20
